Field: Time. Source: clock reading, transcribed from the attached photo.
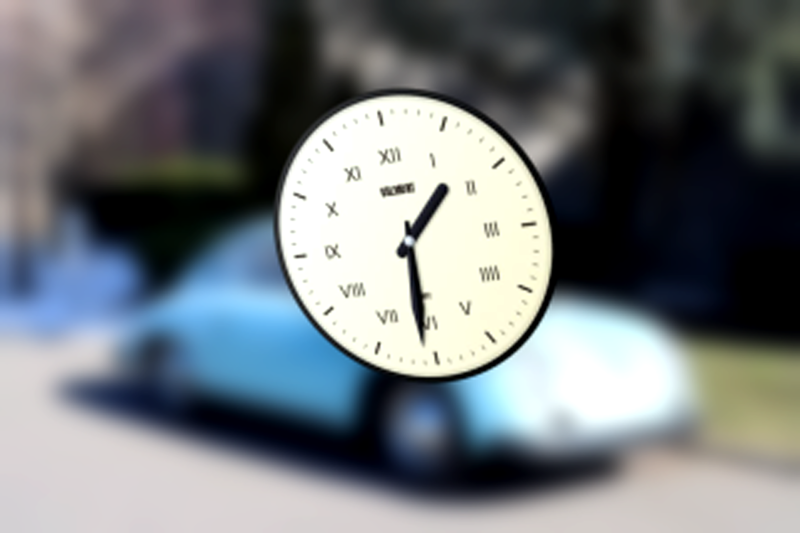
1:31
